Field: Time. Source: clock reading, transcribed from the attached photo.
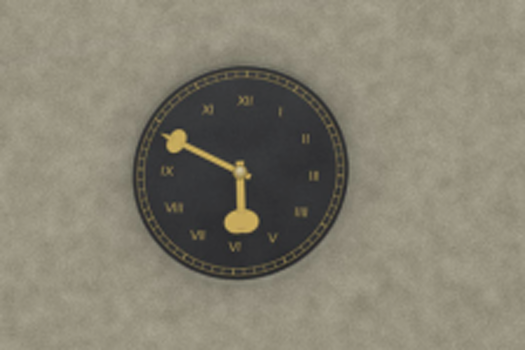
5:49
